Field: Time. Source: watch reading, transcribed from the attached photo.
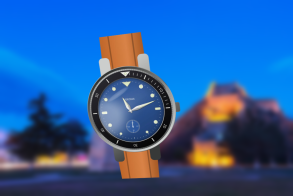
11:12
